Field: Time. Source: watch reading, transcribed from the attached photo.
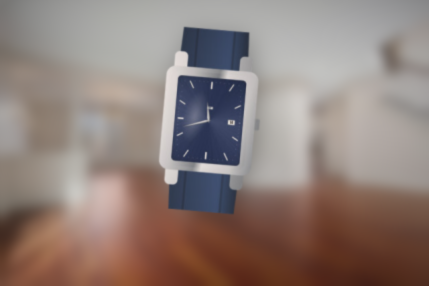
11:42
